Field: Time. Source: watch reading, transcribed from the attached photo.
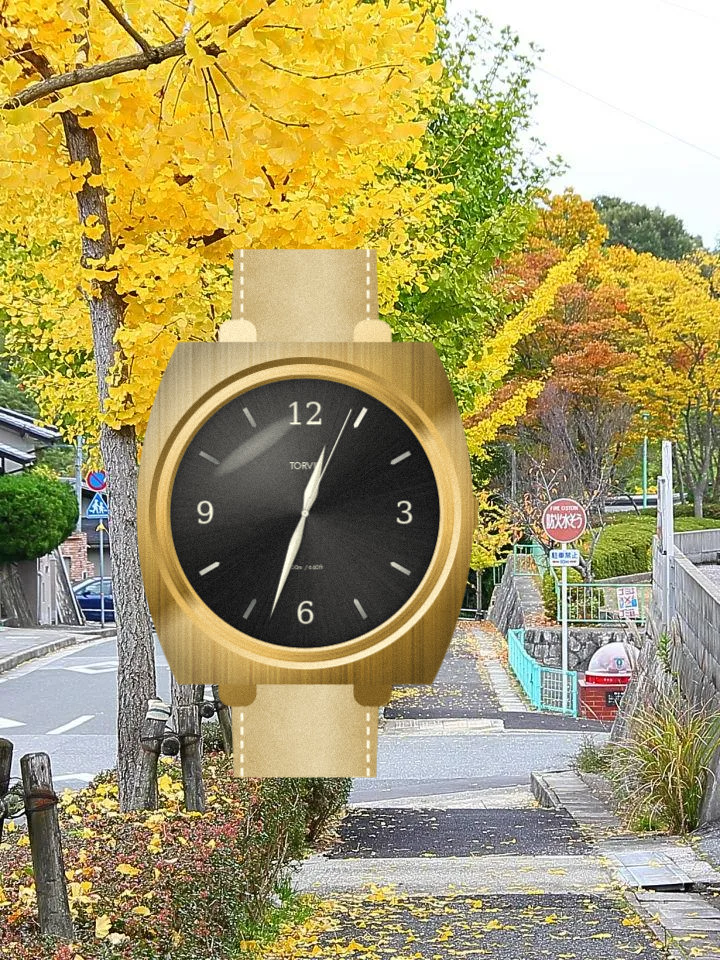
12:33:04
